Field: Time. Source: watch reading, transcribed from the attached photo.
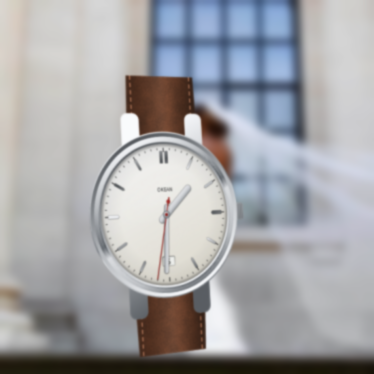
1:30:32
